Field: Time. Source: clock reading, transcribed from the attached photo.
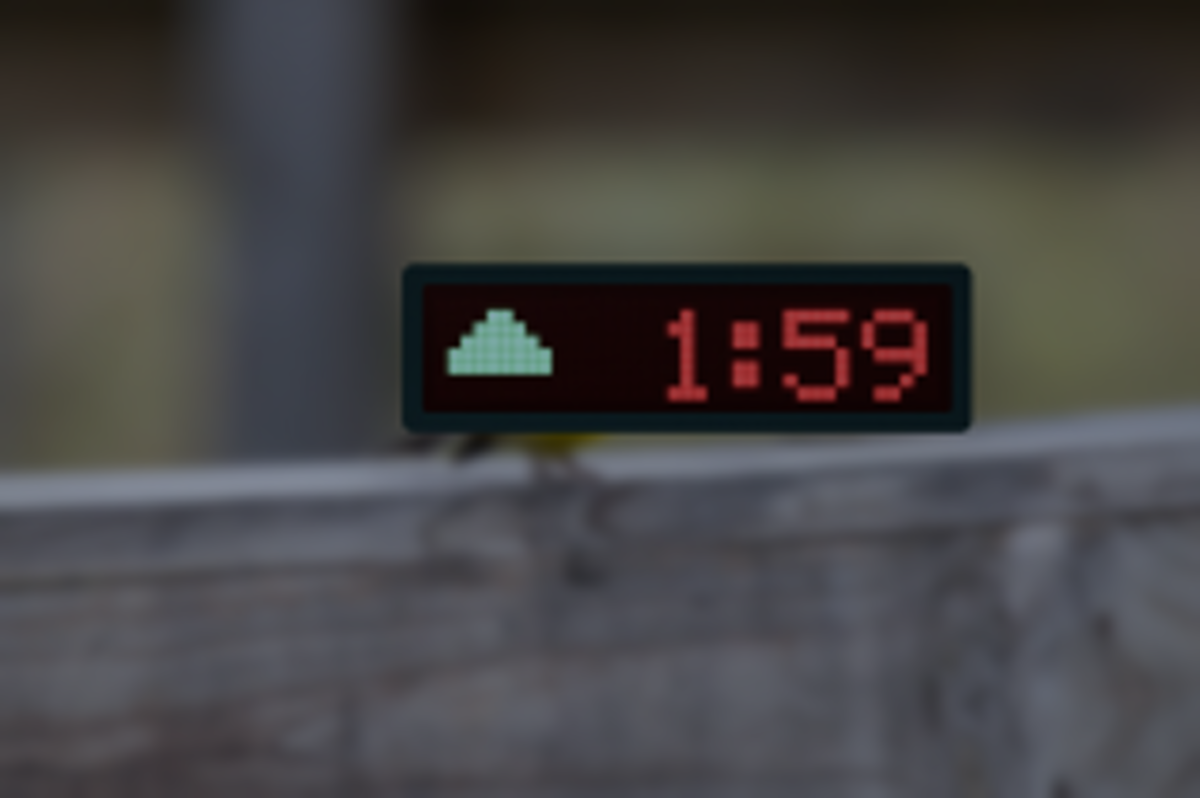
1:59
